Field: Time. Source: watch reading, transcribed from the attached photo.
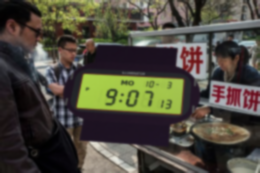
9:07
